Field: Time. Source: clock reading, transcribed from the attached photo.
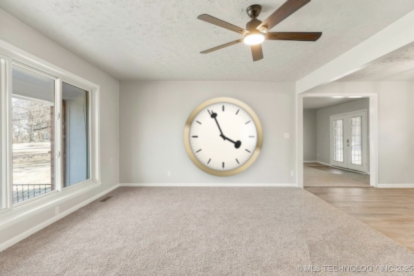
3:56
